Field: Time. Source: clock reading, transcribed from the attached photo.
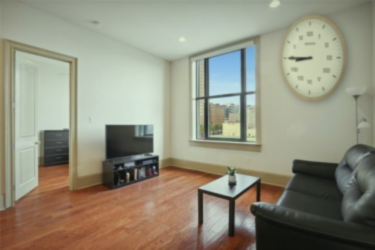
8:45
